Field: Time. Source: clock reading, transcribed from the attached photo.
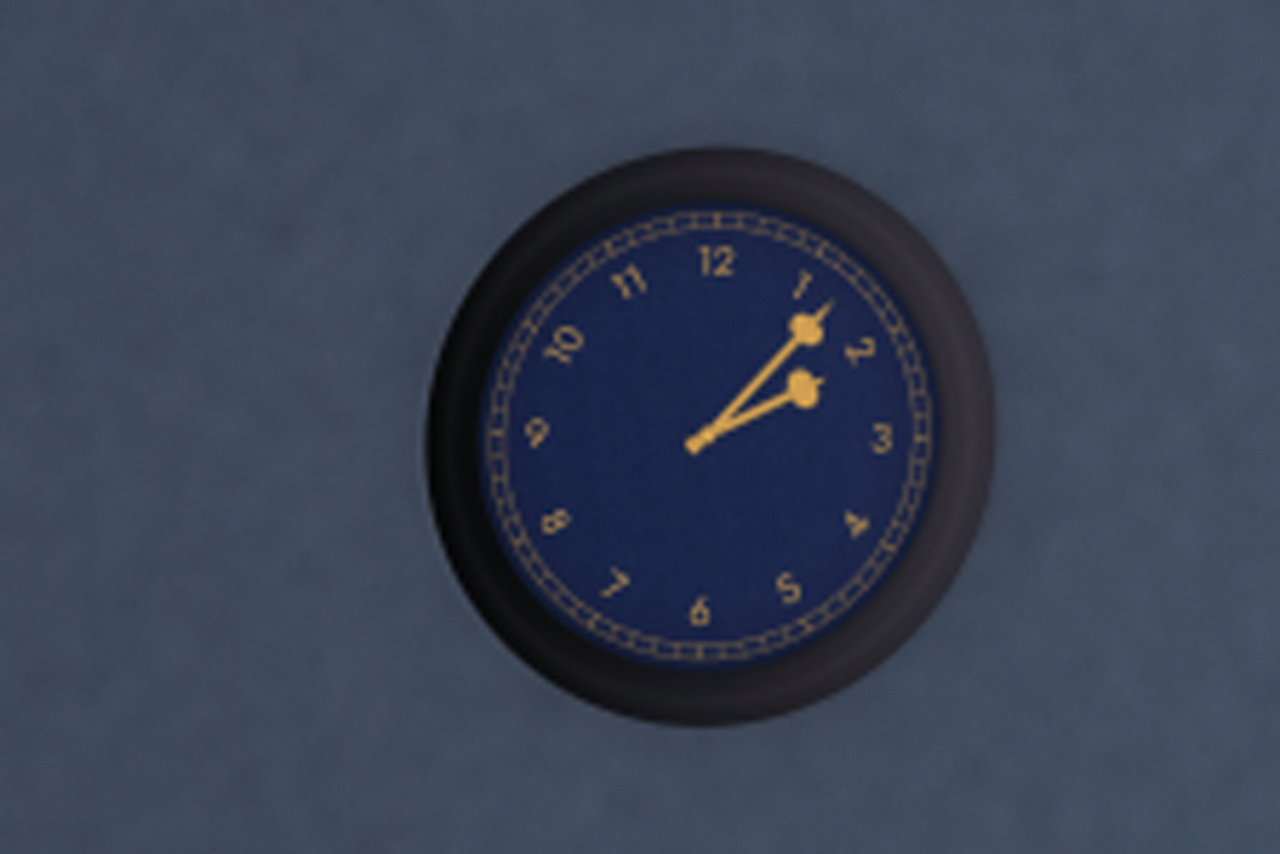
2:07
